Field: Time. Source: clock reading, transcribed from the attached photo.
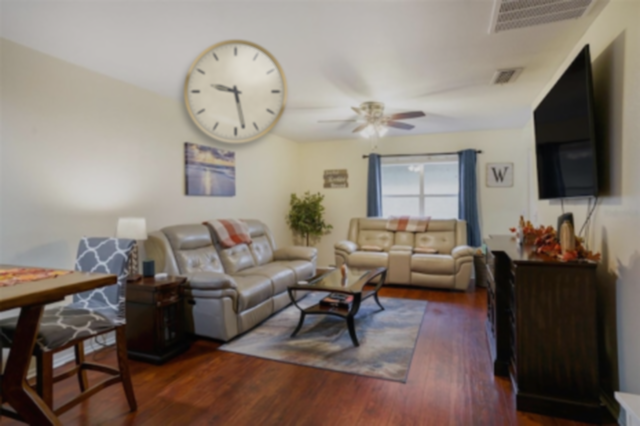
9:28
